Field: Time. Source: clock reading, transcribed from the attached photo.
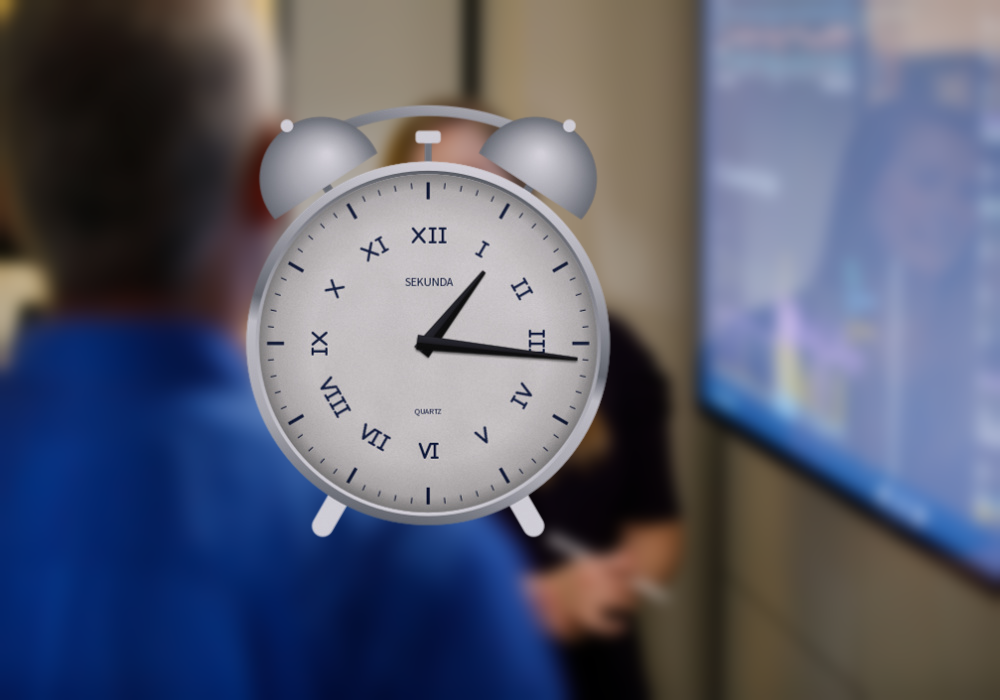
1:16
